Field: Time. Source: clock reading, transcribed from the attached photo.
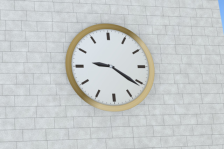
9:21
